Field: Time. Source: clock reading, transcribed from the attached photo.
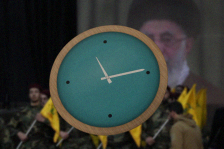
11:14
